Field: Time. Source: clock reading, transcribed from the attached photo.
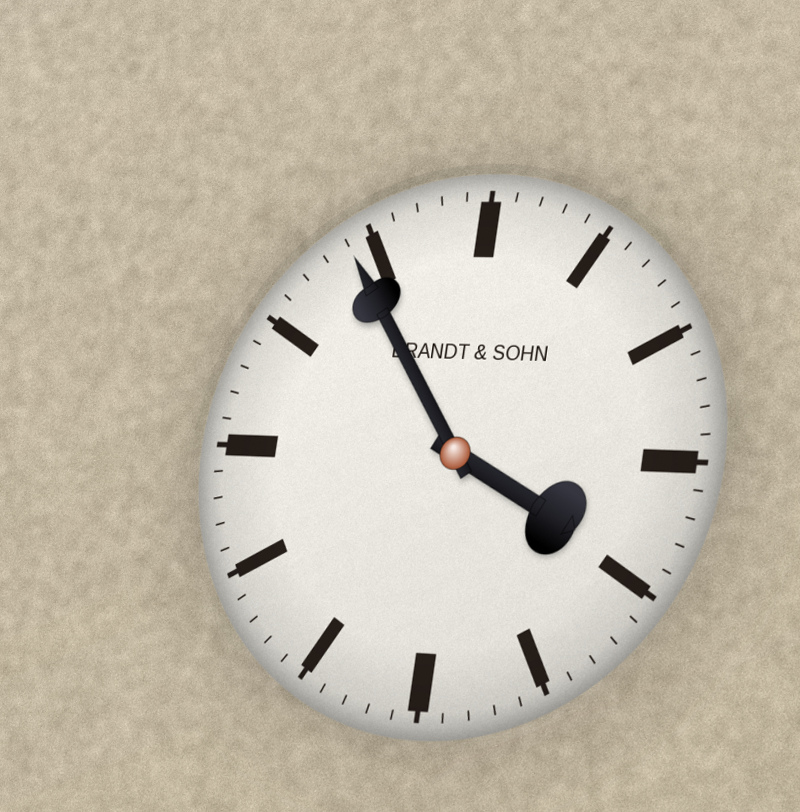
3:54
